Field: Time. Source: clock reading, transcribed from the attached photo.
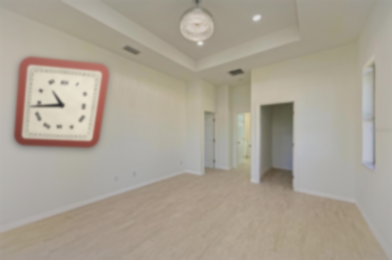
10:44
